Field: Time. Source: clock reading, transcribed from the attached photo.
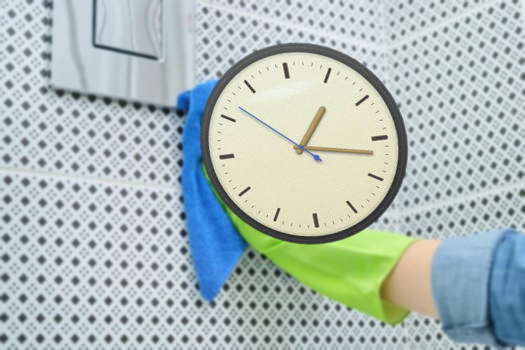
1:16:52
